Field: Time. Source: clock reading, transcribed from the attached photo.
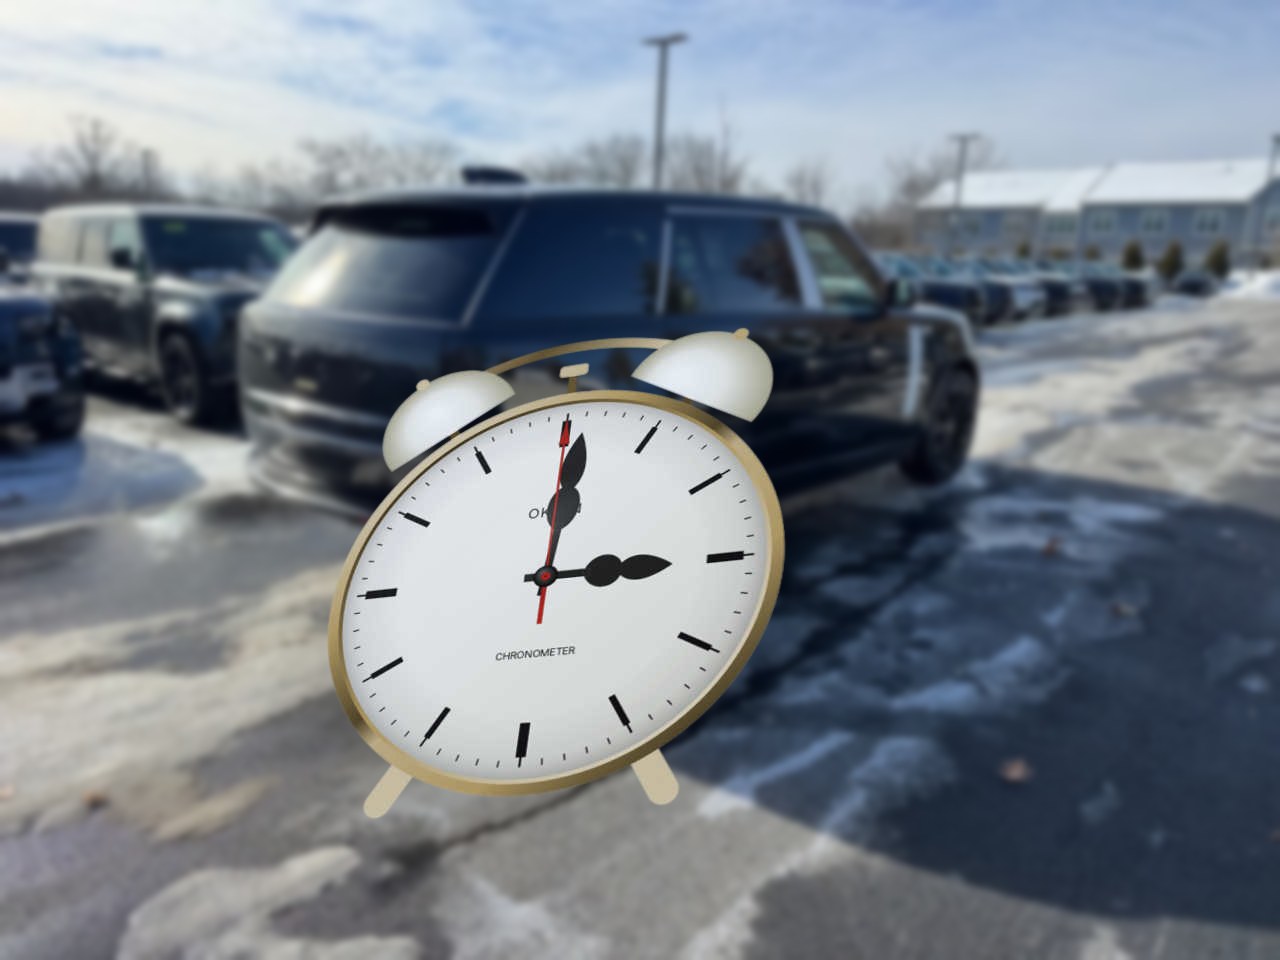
3:01:00
